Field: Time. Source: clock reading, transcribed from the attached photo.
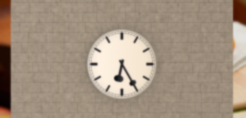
6:25
